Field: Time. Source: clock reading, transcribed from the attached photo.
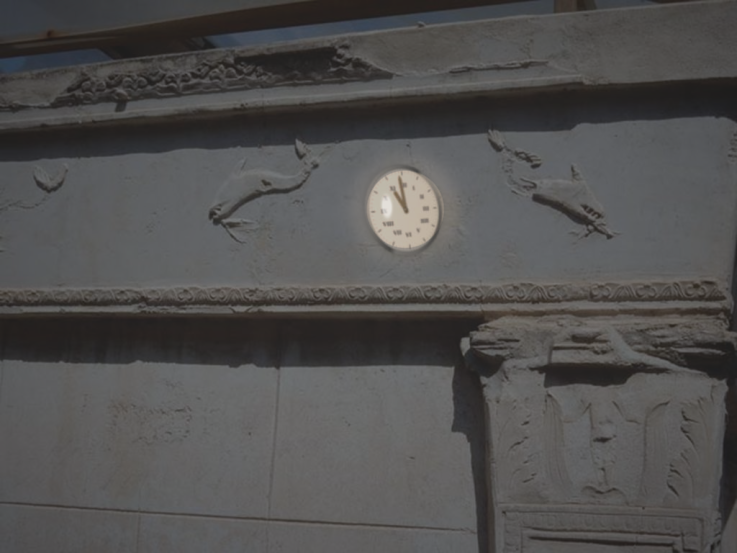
10:59
